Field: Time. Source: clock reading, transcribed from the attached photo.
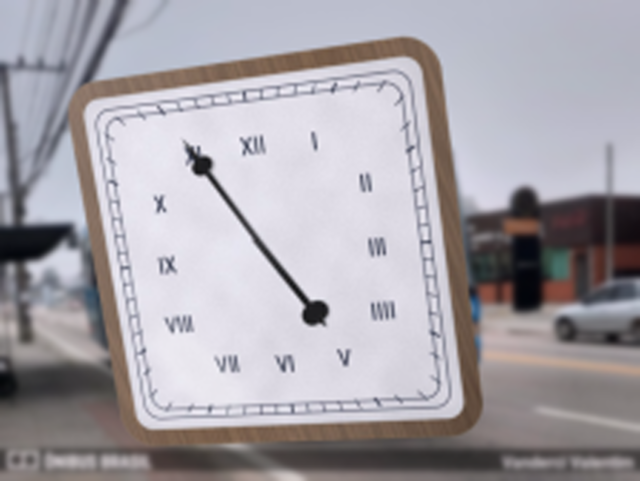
4:55
